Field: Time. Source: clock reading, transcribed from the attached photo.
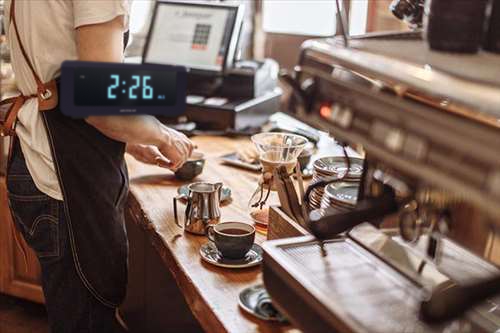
2:26
